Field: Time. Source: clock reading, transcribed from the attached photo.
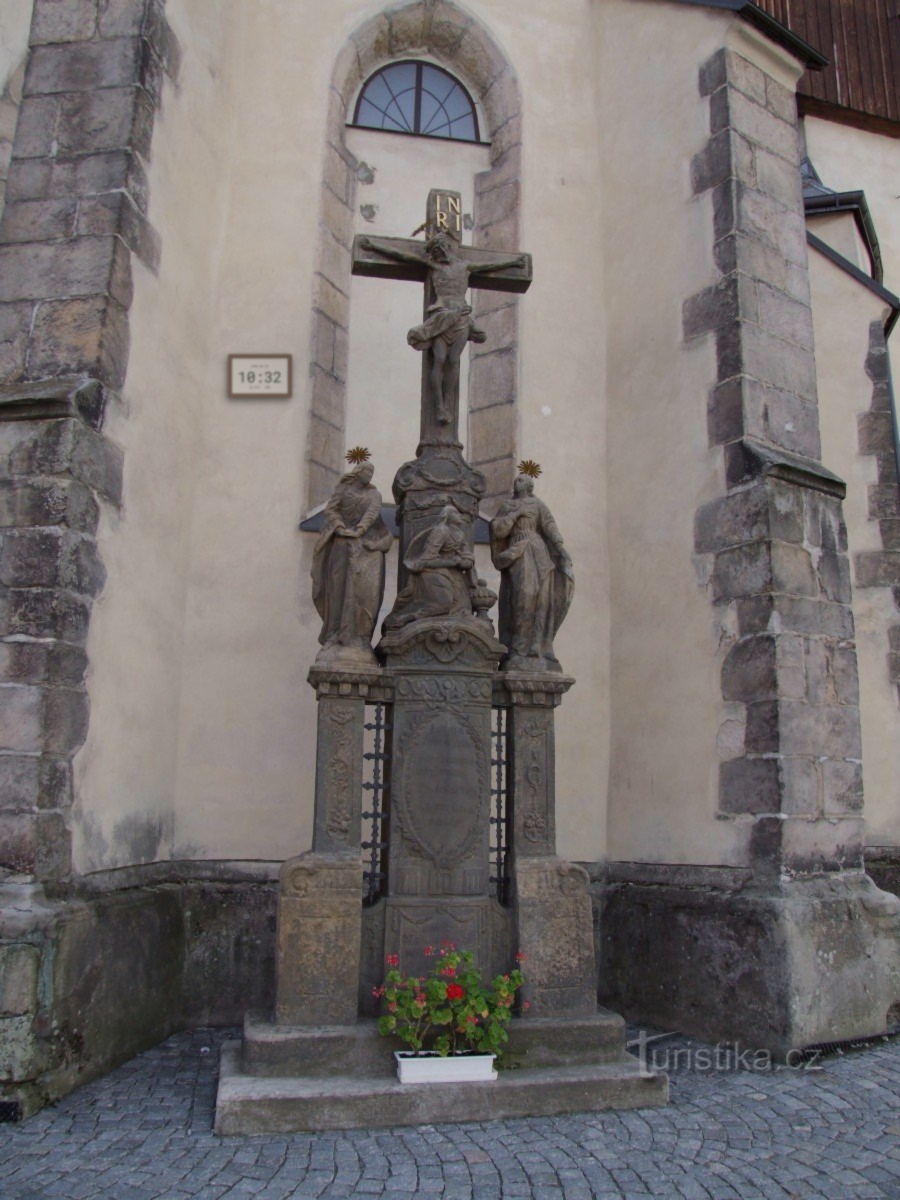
10:32
